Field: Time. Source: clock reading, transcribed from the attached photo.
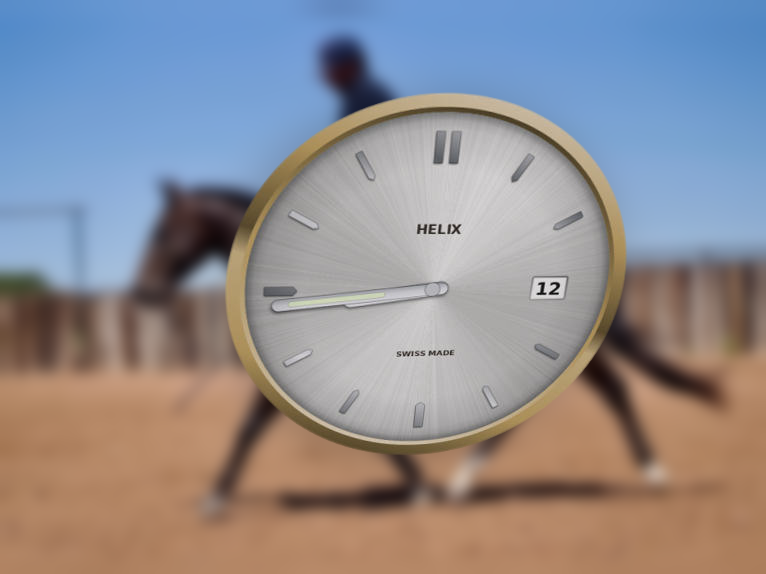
8:44
